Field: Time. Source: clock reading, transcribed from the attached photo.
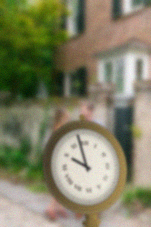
9:58
